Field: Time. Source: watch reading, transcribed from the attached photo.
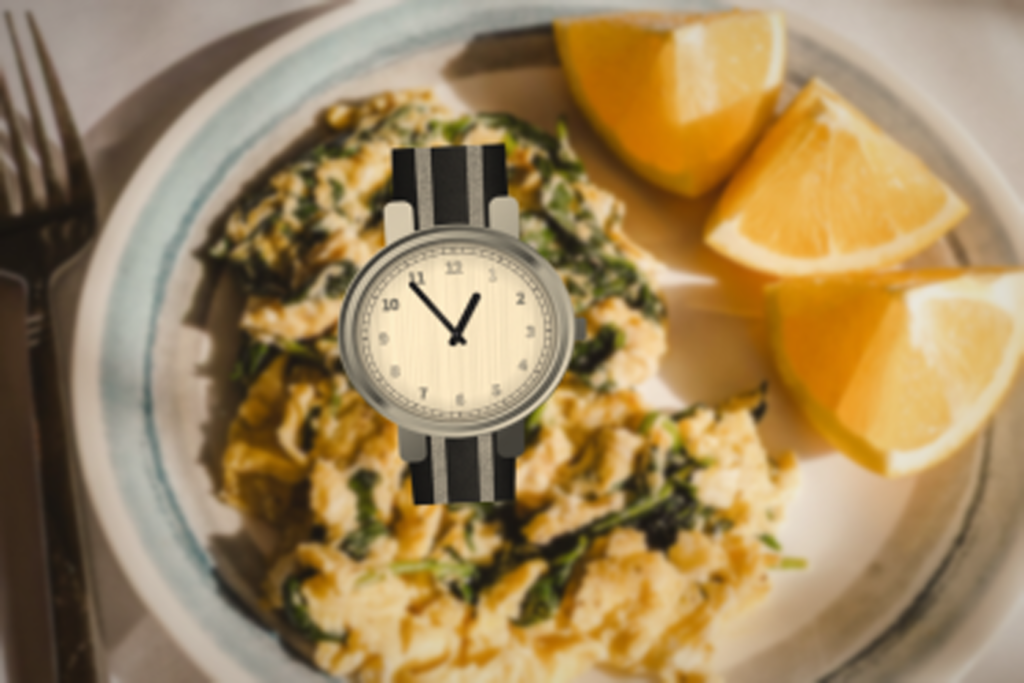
12:54
